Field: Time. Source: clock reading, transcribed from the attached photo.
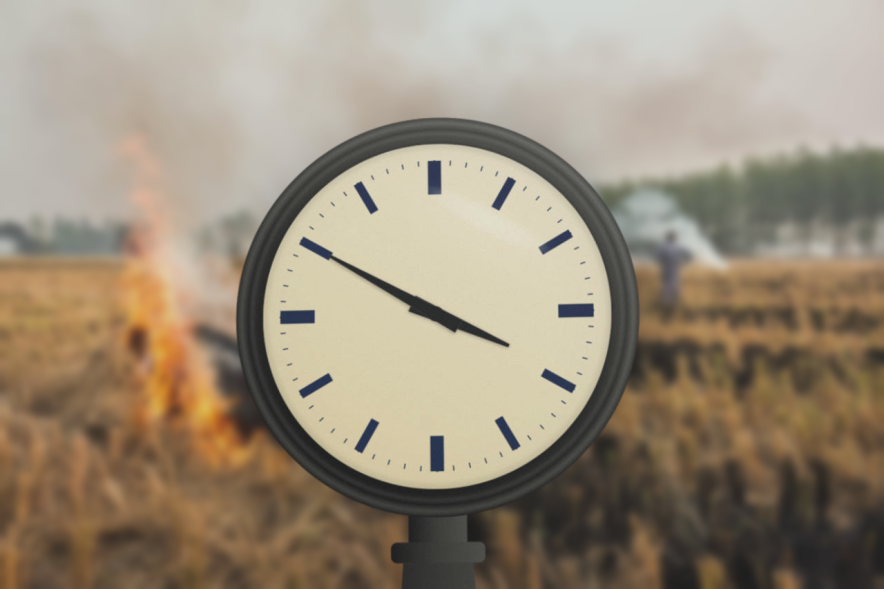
3:50
